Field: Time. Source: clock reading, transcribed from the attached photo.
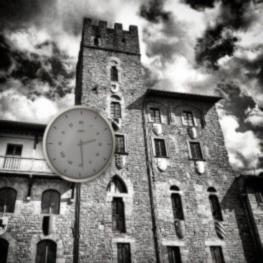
2:29
